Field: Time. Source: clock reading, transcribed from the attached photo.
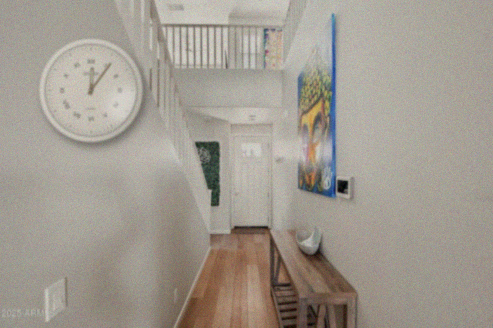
12:06
